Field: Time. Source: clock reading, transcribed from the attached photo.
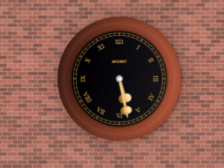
5:28
